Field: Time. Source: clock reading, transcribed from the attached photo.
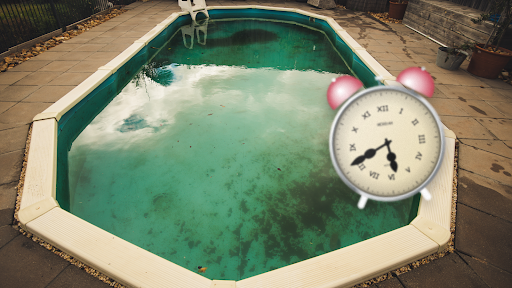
5:41
